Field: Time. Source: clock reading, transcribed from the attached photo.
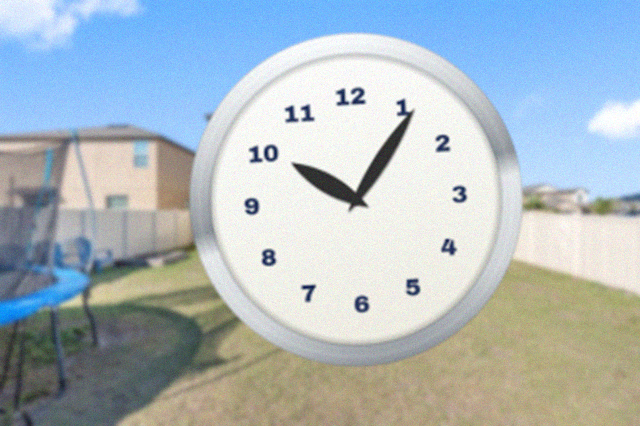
10:06
